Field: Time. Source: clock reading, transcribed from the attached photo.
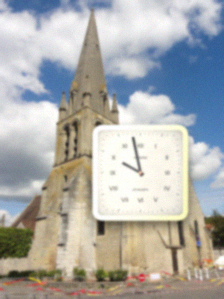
9:58
